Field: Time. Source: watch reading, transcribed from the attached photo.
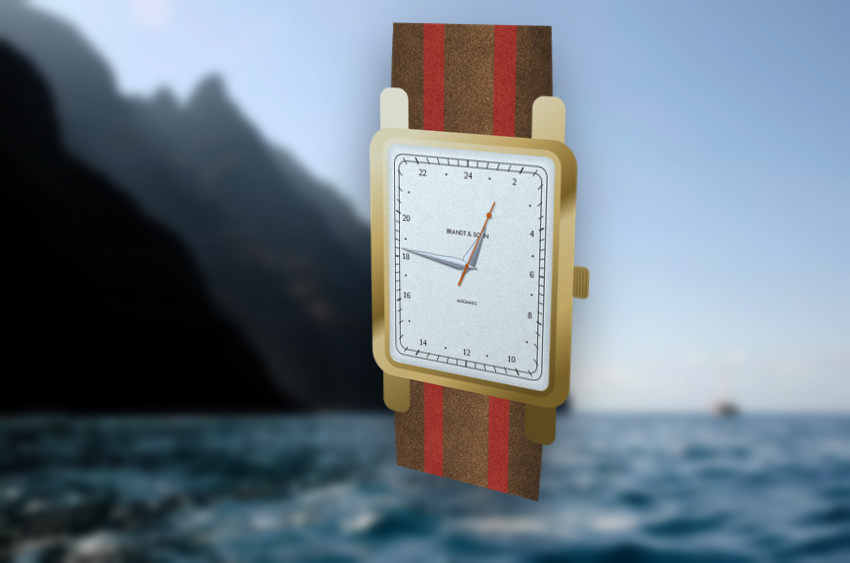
1:46:04
